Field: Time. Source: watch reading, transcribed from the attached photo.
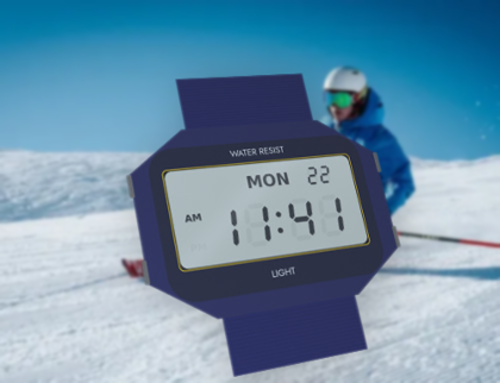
11:41
